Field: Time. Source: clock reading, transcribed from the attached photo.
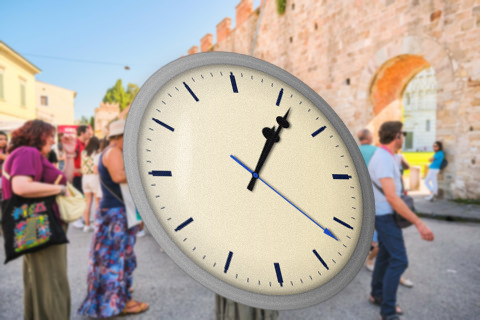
1:06:22
